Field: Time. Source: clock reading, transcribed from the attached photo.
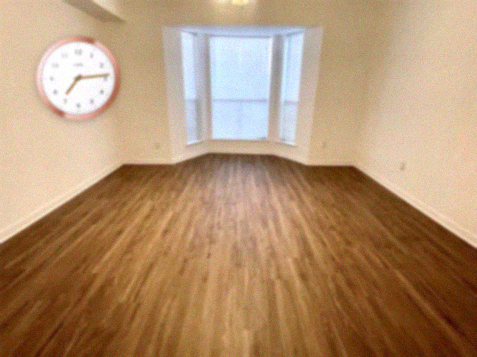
7:14
